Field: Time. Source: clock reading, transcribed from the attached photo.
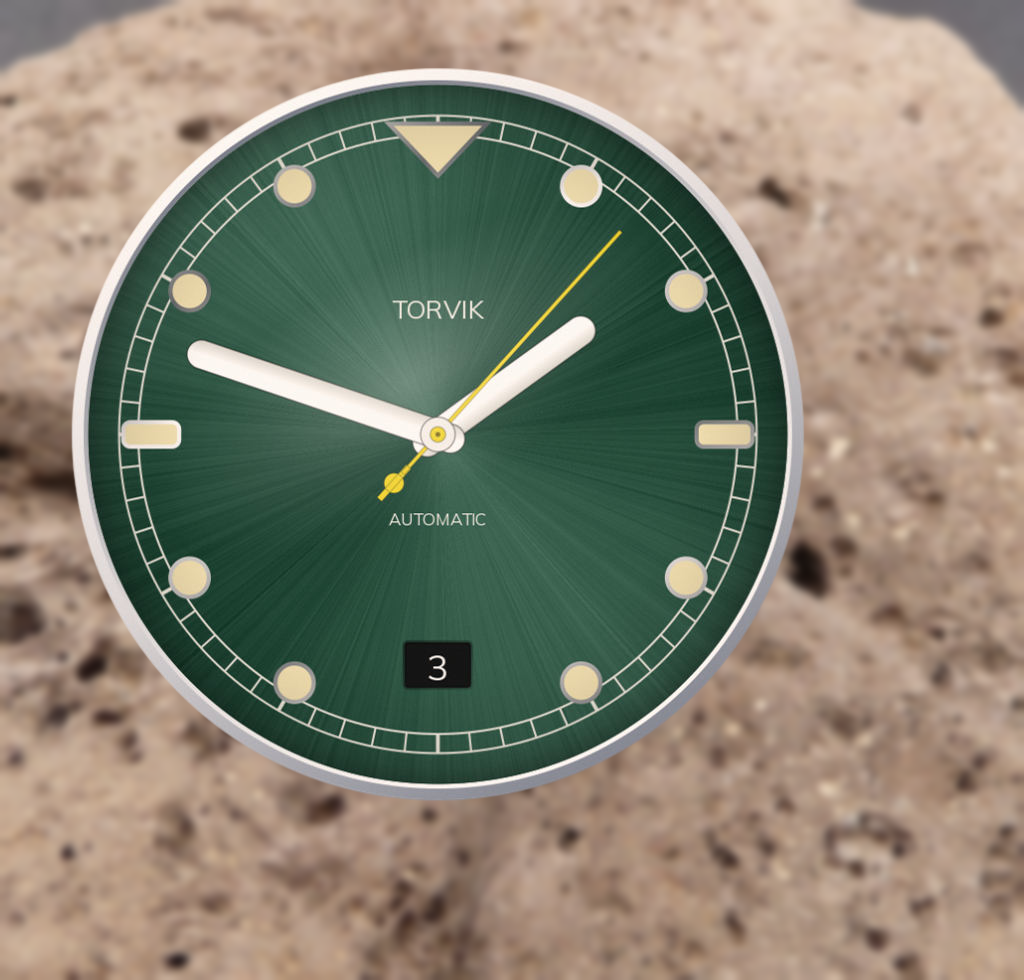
1:48:07
